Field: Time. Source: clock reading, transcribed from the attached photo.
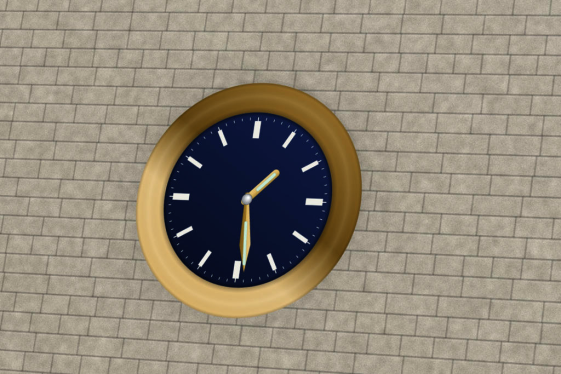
1:29
